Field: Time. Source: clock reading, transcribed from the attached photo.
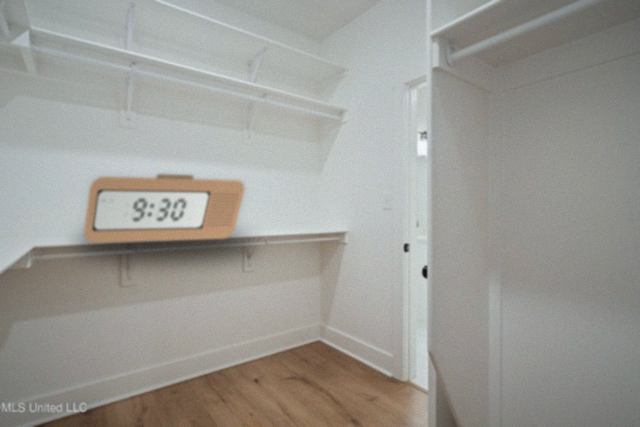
9:30
